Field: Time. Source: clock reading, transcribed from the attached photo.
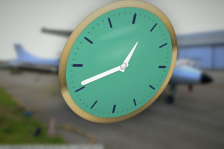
12:41
